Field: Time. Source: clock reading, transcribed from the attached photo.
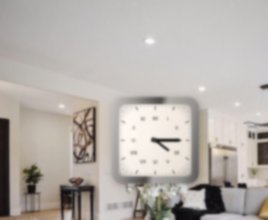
4:15
